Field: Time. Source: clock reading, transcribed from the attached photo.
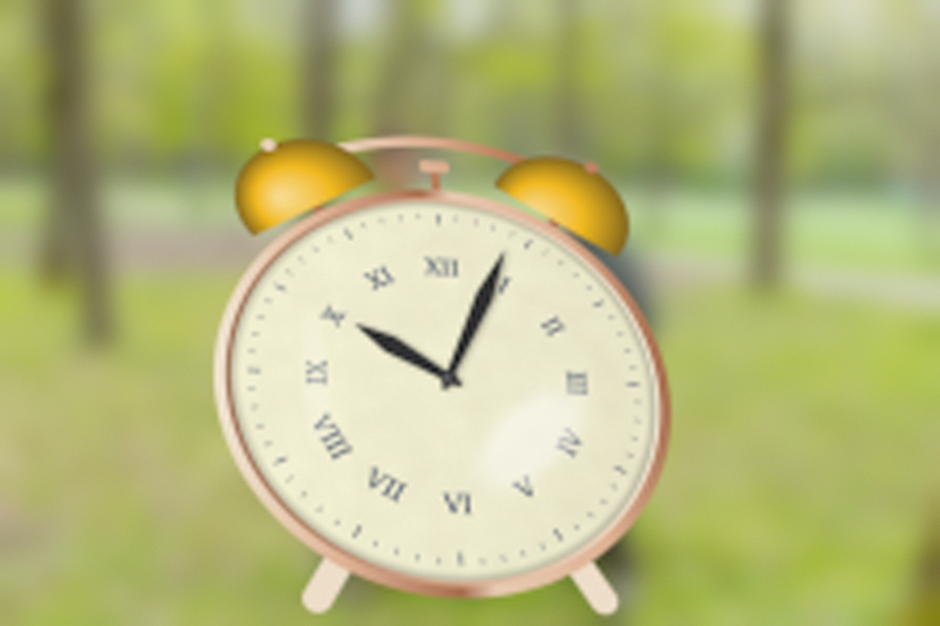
10:04
